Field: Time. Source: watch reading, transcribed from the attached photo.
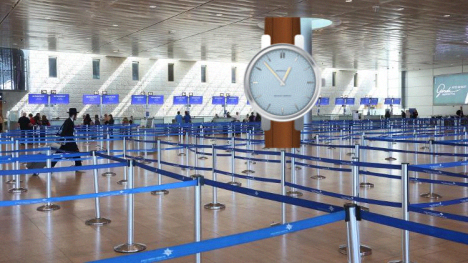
12:53
